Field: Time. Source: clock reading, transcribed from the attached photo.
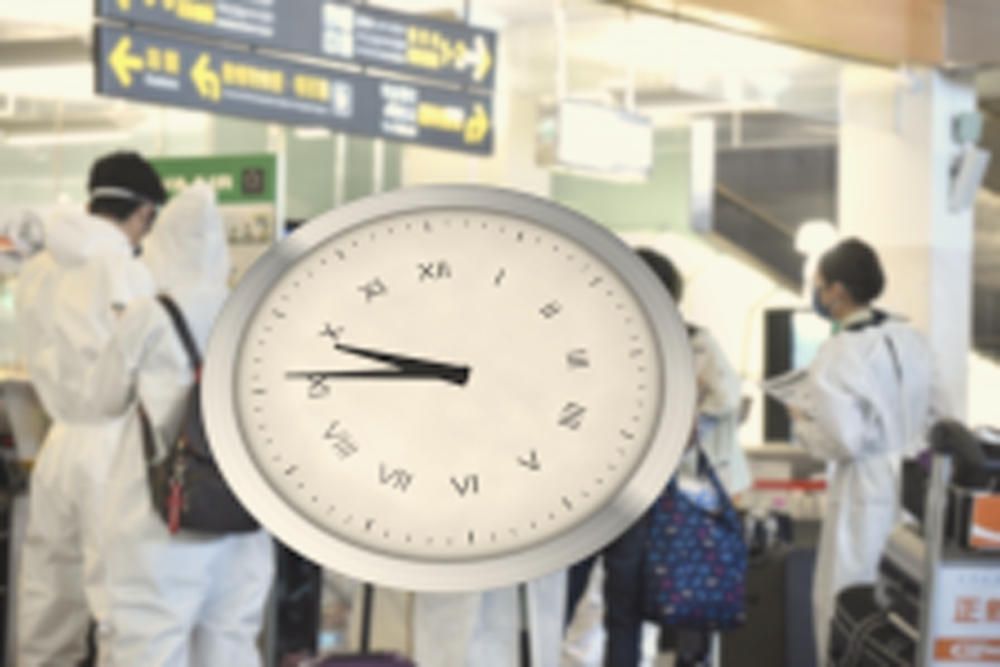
9:46
